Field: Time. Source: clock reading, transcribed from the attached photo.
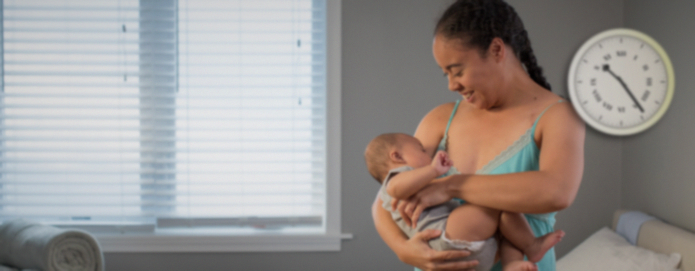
10:24
